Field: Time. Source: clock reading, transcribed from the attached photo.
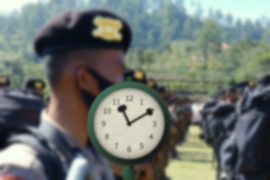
11:10
